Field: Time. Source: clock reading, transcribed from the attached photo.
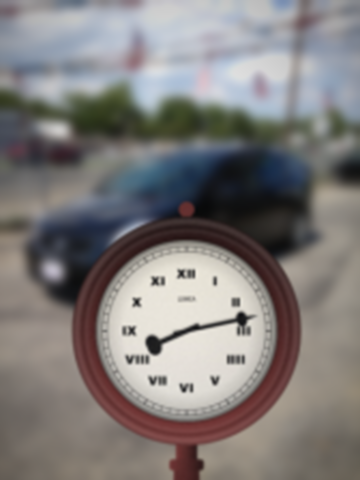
8:13
